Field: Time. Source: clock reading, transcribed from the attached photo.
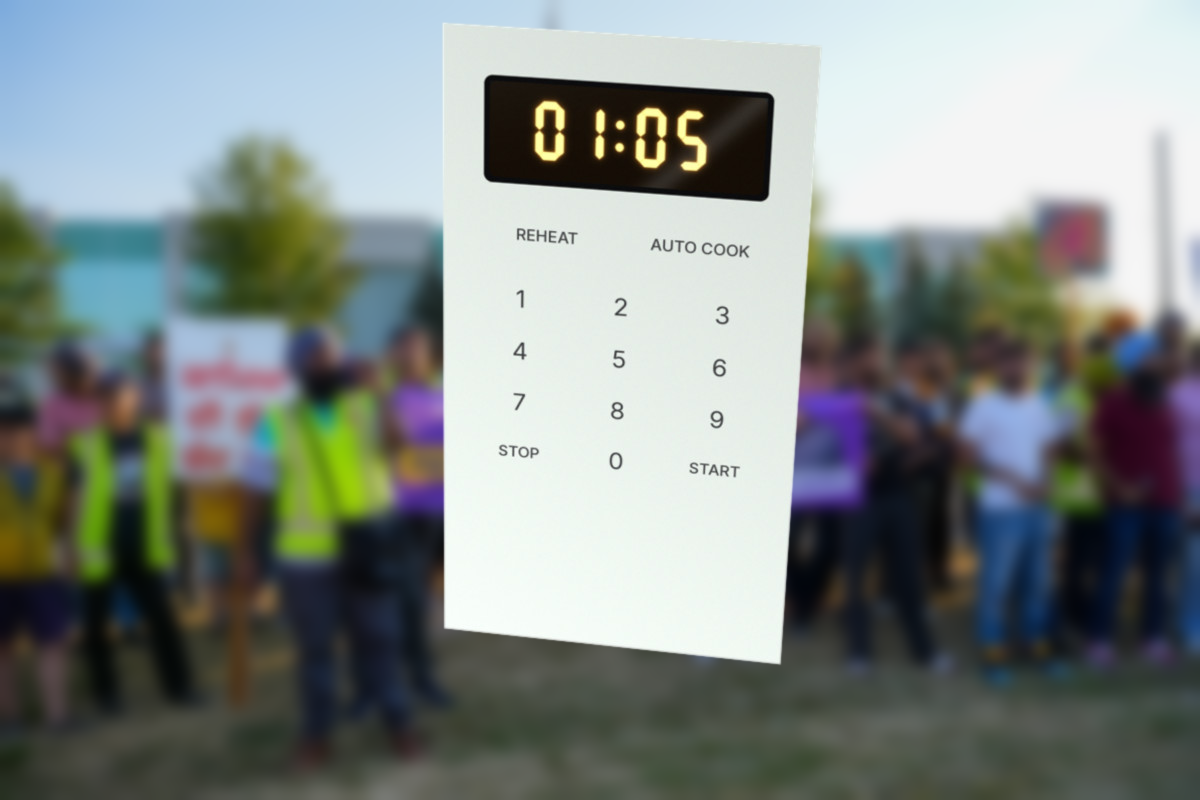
1:05
